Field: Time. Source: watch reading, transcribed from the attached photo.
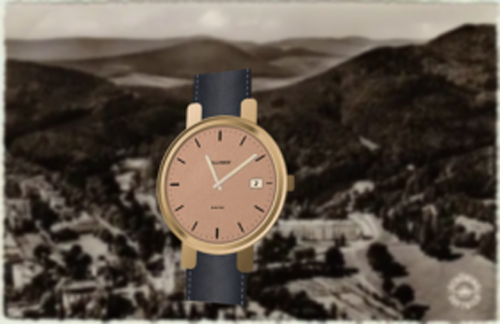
11:09
